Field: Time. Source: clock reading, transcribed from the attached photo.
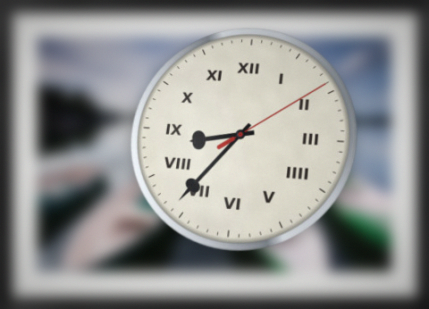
8:36:09
